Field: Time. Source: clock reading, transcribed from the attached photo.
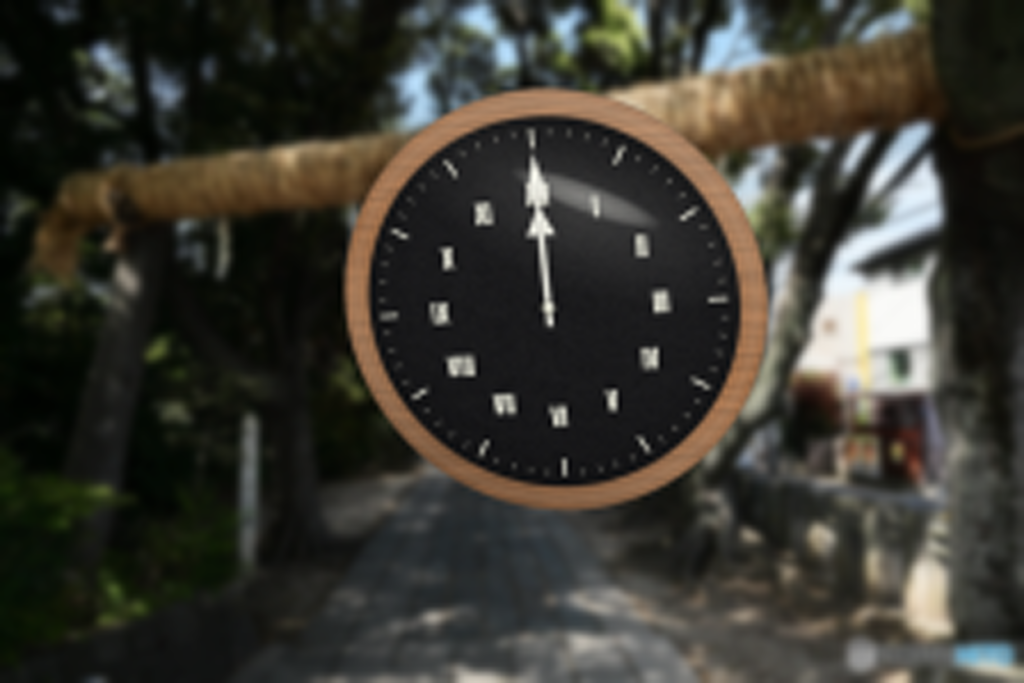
12:00
